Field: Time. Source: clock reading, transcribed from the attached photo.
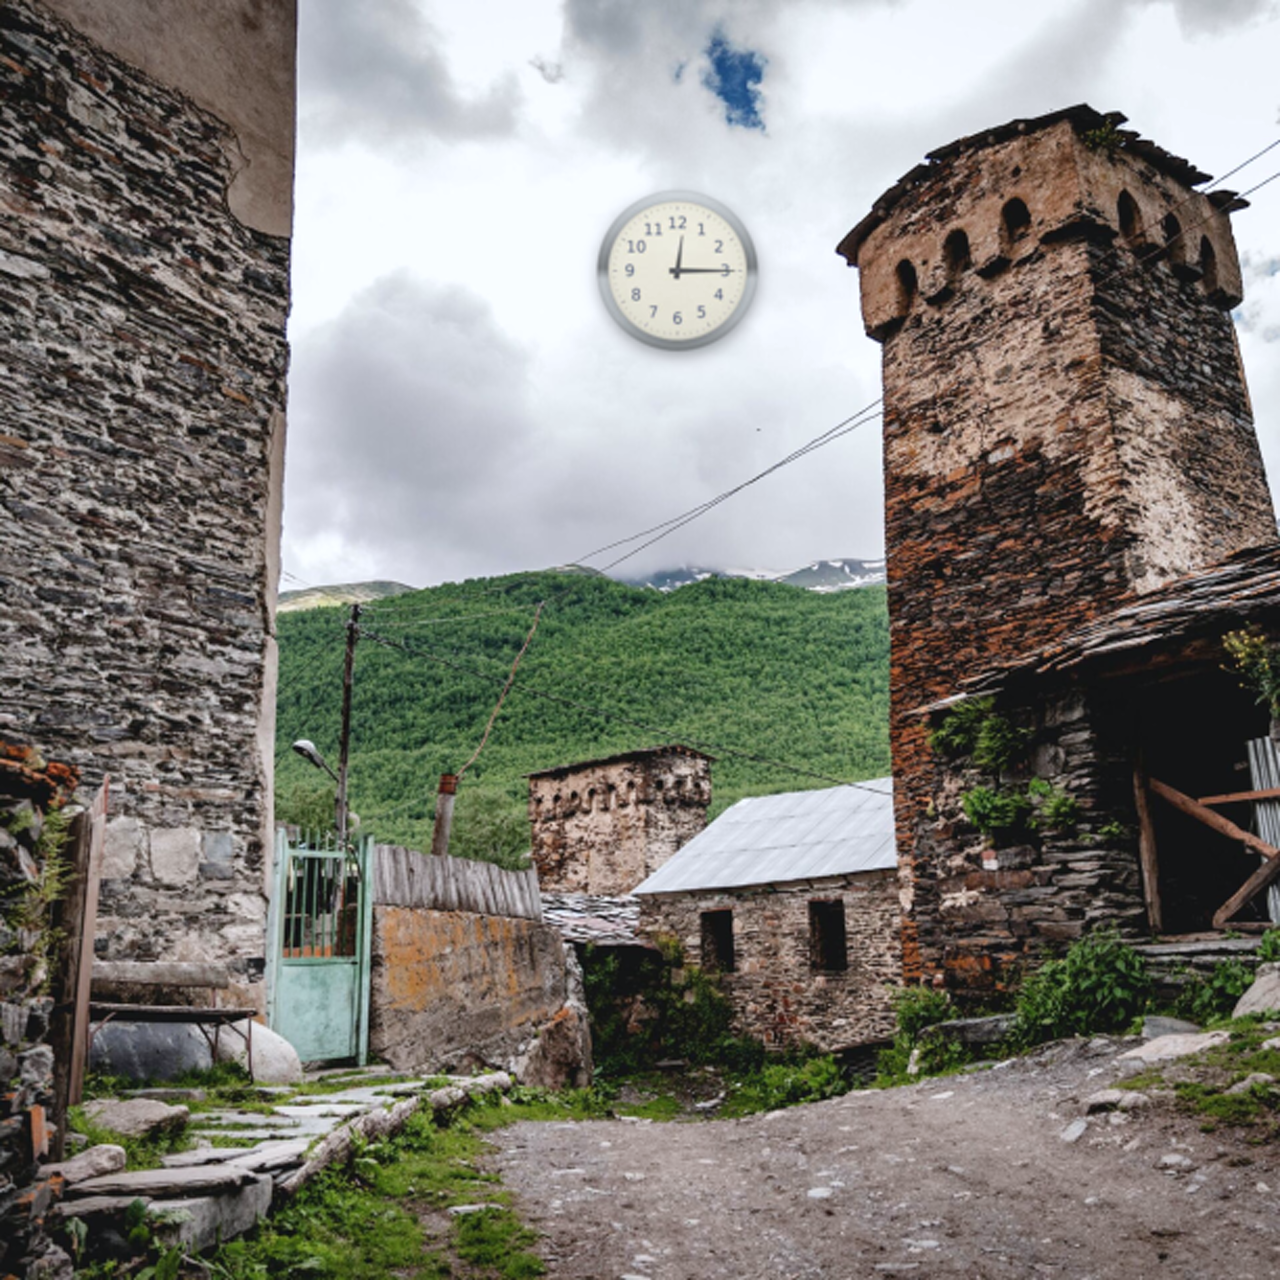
12:15
